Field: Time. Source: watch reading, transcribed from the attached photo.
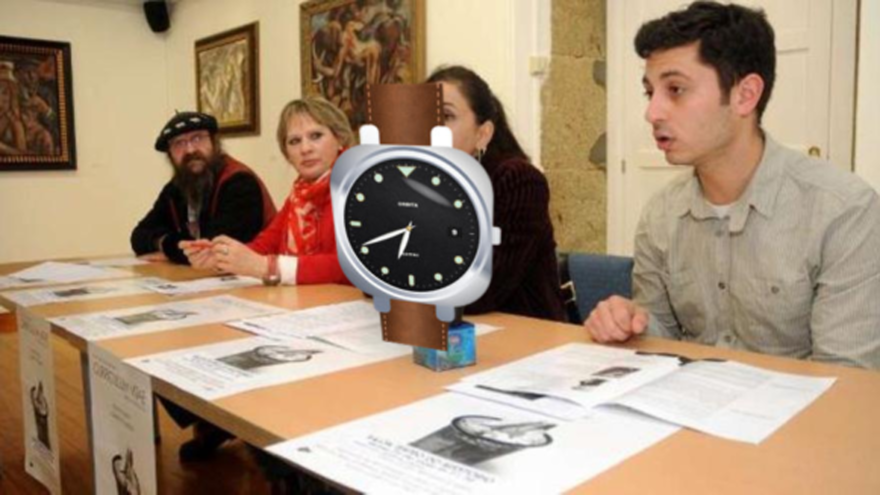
6:41
